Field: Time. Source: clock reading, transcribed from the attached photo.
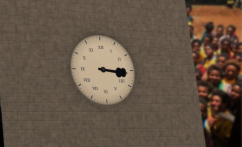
3:16
